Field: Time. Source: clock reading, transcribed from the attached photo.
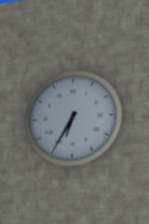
6:35
